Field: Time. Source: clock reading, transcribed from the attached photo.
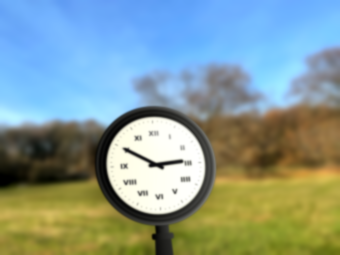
2:50
